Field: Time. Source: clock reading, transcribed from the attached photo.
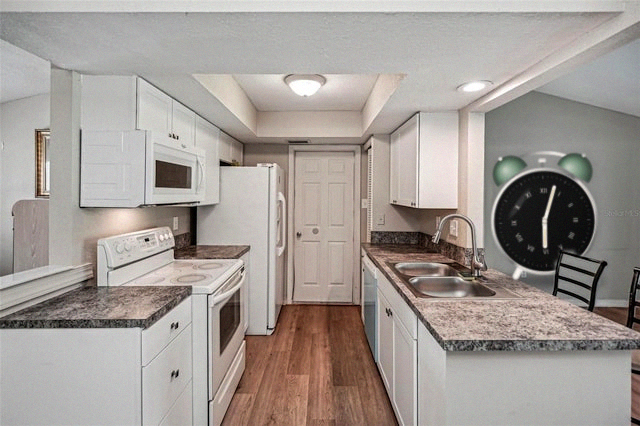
6:03
